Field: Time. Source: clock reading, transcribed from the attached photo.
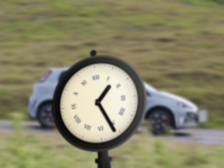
1:26
